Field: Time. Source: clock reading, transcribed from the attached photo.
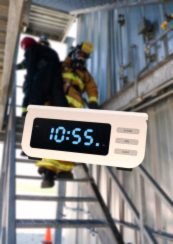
10:55
